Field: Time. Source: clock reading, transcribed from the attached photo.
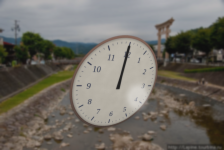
12:00
